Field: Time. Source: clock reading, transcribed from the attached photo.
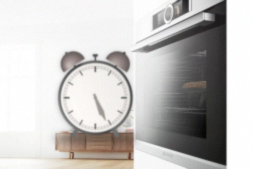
5:26
